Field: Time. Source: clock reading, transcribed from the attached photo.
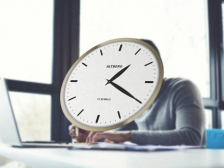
1:20
